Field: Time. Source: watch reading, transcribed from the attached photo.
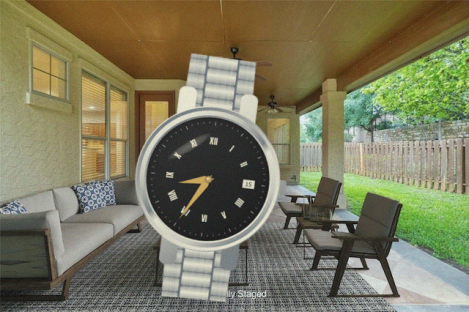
8:35
